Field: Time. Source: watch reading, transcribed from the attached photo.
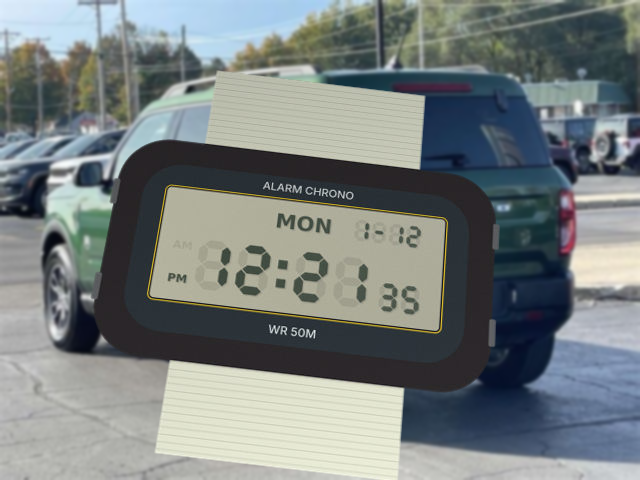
12:21:35
